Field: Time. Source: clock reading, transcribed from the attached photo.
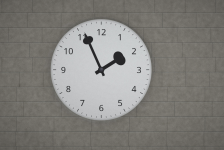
1:56
